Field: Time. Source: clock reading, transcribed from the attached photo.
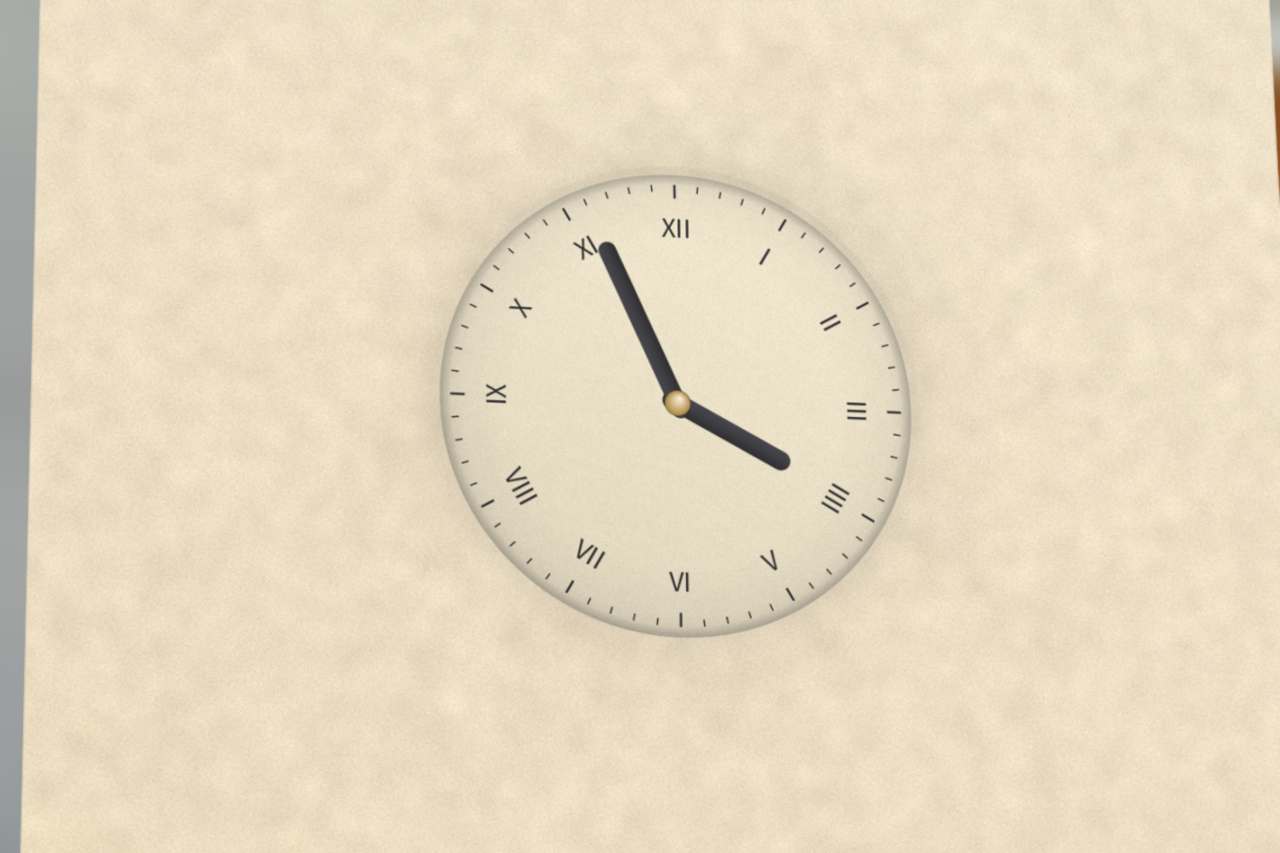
3:56
